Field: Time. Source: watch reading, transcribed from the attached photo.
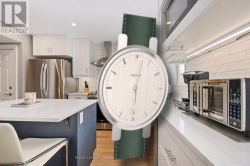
6:02
